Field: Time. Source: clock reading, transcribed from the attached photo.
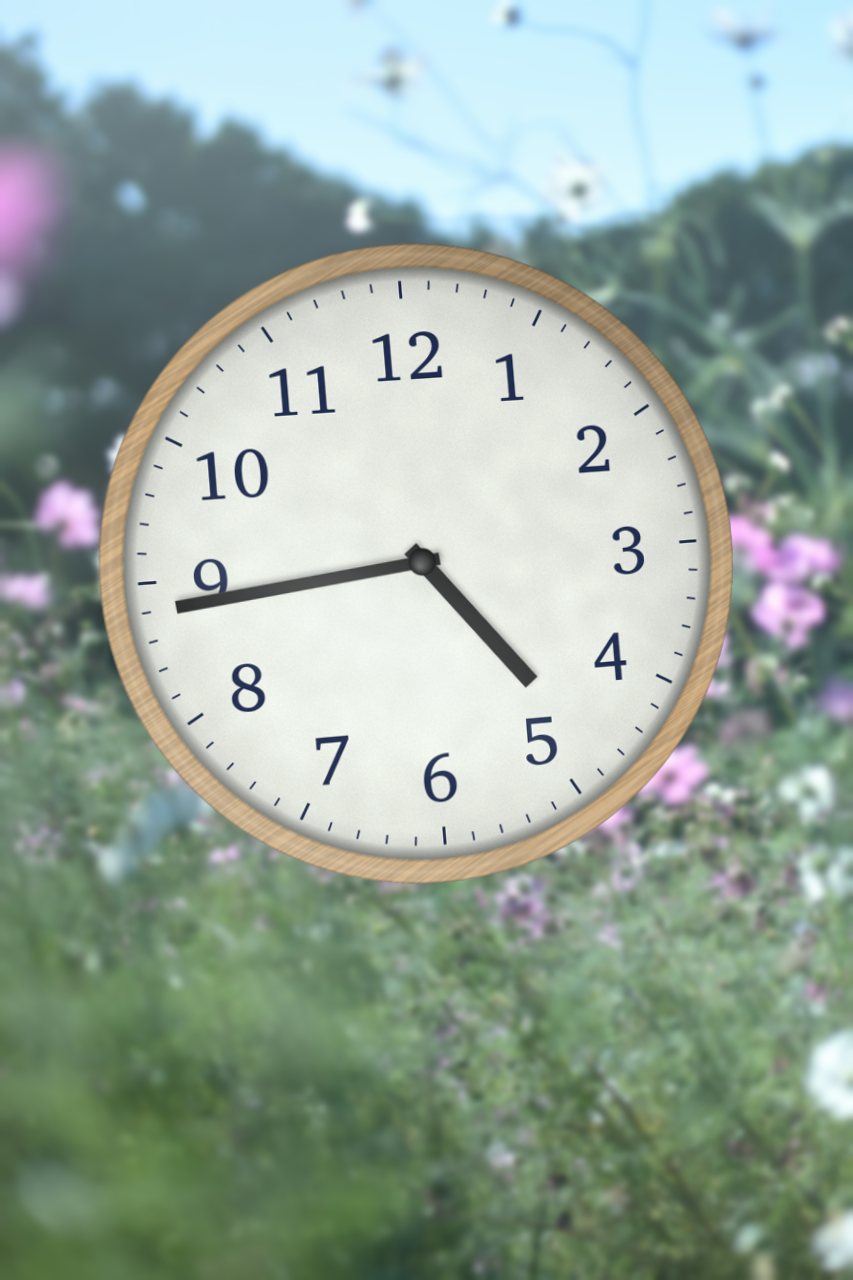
4:44
